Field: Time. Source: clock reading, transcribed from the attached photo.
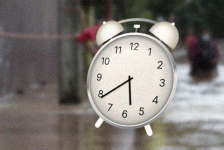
5:39
